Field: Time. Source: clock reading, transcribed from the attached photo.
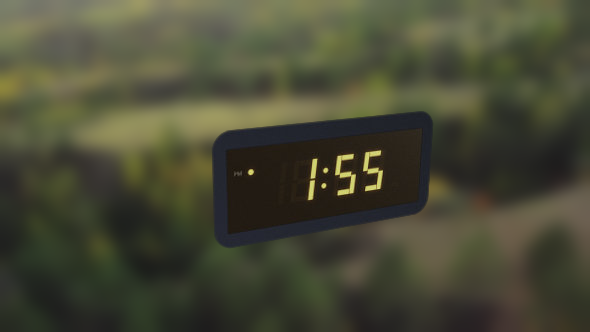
1:55
